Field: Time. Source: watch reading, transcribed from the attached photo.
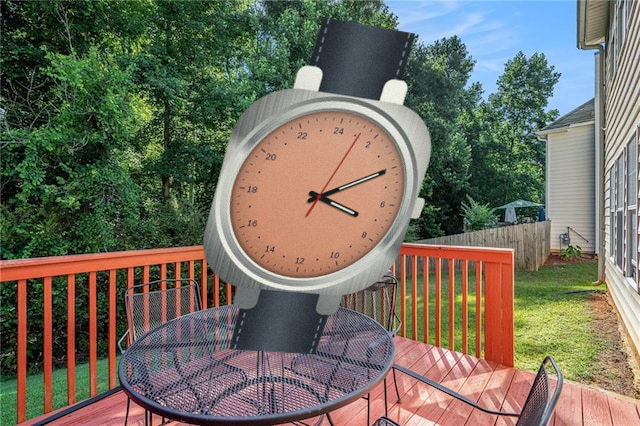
7:10:03
